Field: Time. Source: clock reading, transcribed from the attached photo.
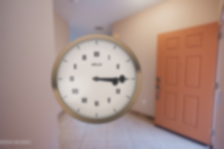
3:15
